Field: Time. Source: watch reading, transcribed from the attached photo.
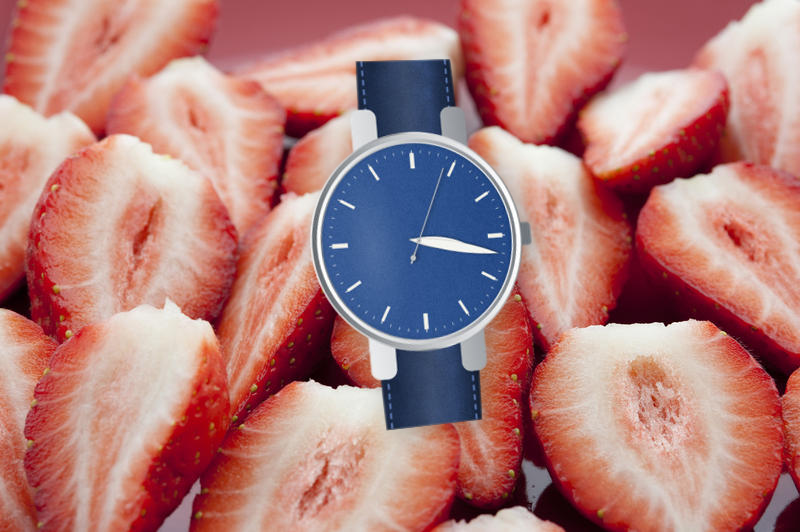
3:17:04
